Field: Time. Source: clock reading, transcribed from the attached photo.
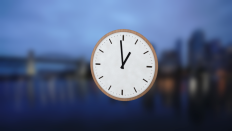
12:59
